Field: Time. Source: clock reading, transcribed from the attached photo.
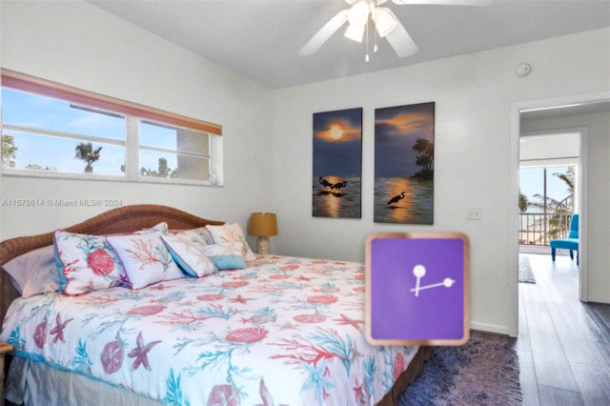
12:13
